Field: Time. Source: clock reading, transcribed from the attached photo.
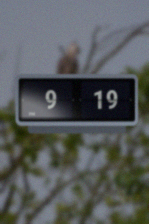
9:19
